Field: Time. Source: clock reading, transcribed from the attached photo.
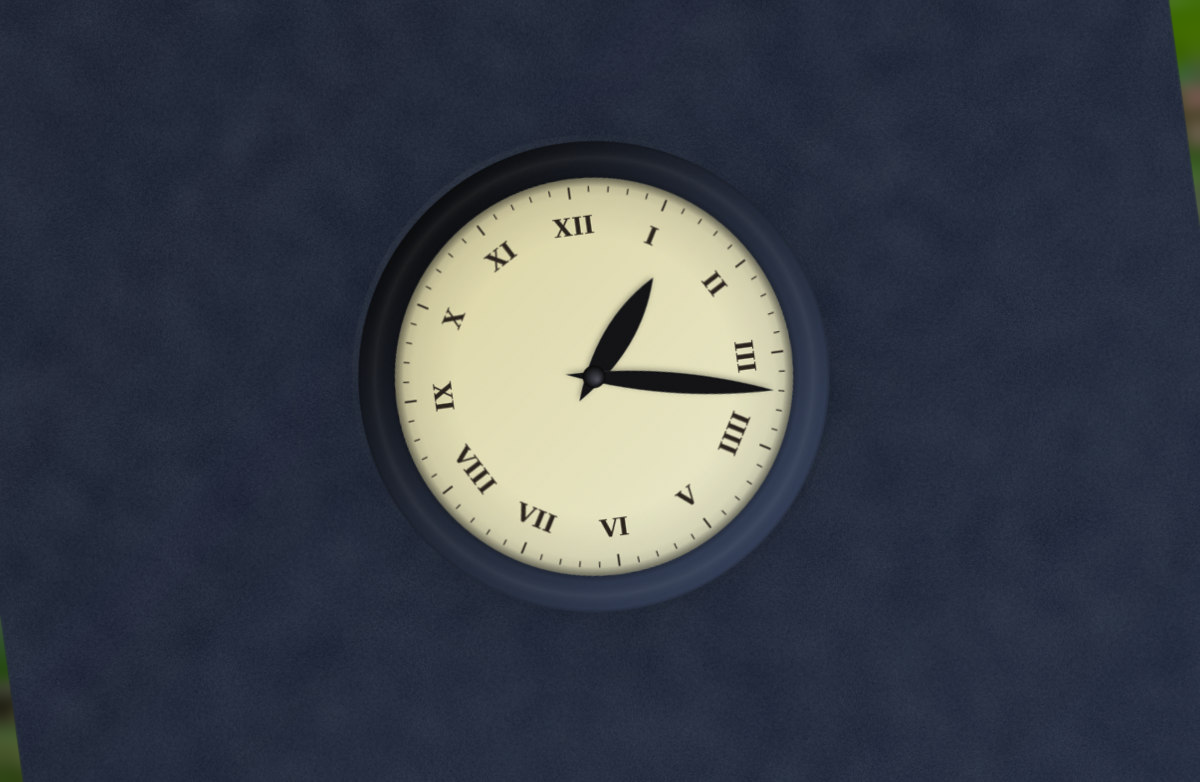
1:17
